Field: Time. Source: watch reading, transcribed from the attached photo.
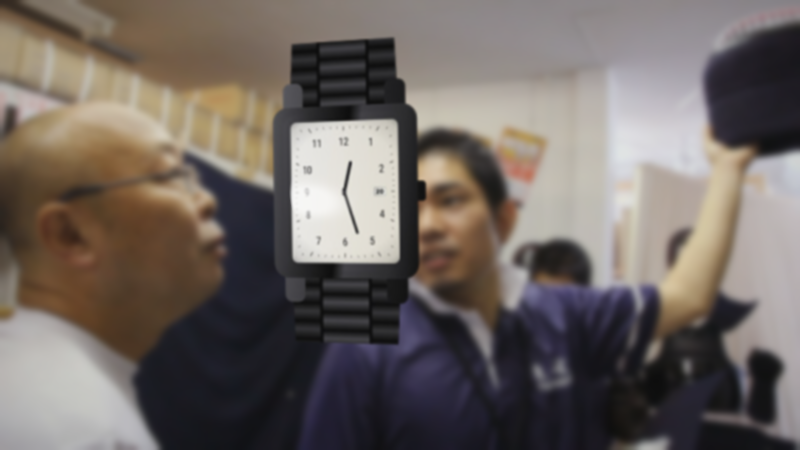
12:27
